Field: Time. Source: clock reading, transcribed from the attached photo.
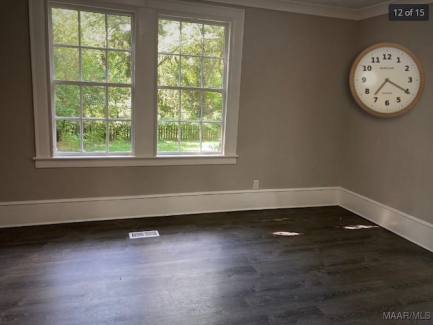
7:20
